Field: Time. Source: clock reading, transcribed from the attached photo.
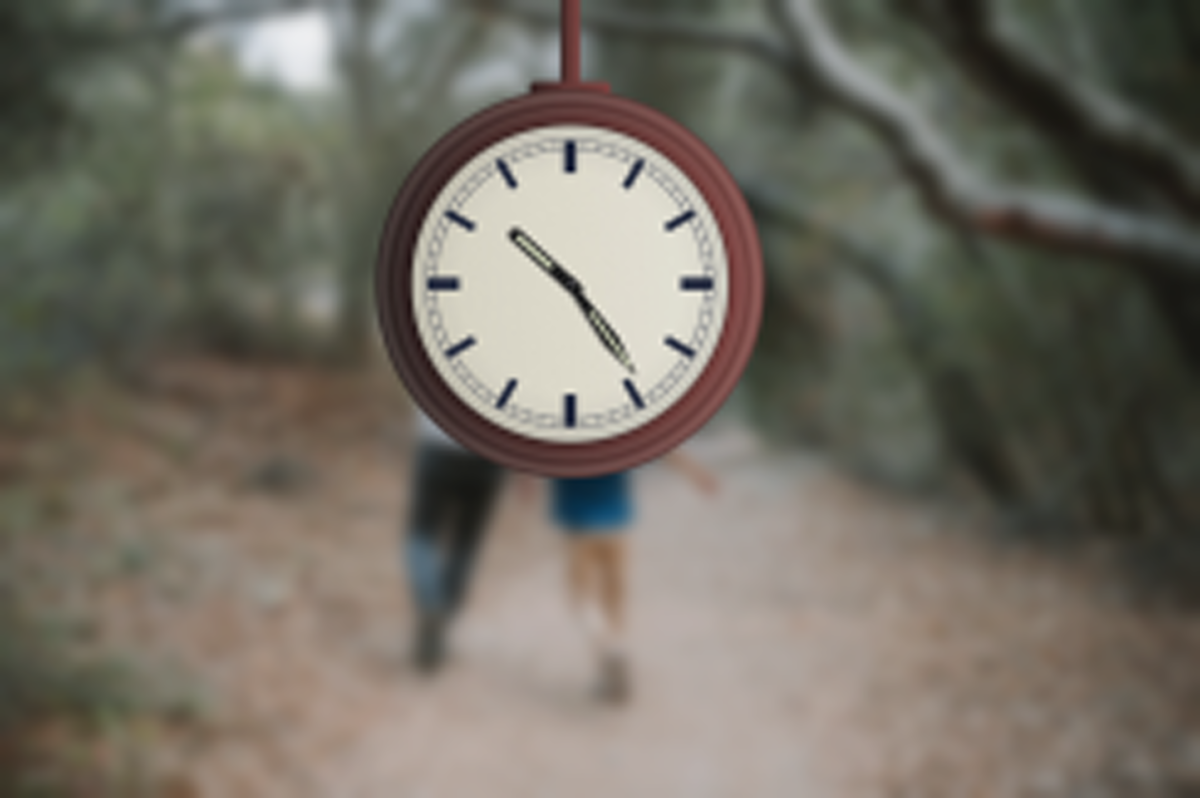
10:24
